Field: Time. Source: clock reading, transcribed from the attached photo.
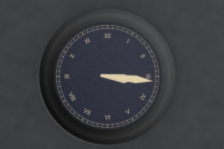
3:16
